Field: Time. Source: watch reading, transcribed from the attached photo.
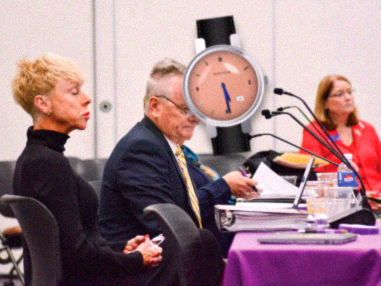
5:29
